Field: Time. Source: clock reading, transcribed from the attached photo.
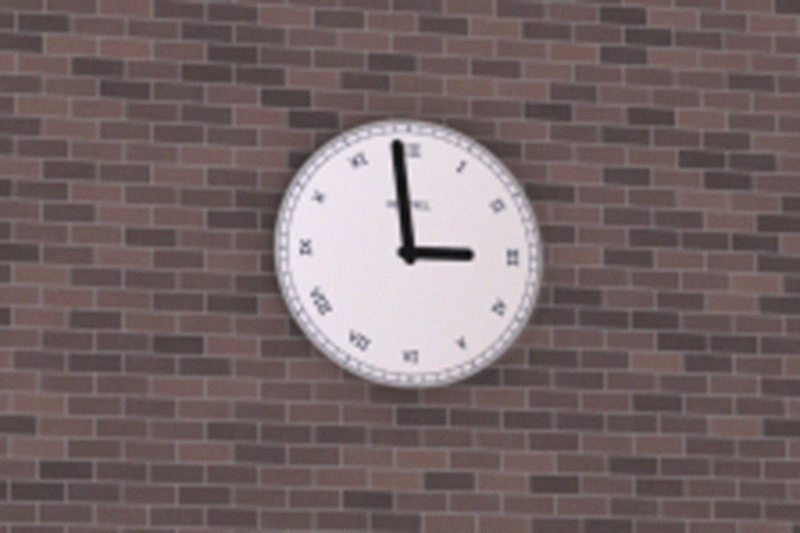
2:59
